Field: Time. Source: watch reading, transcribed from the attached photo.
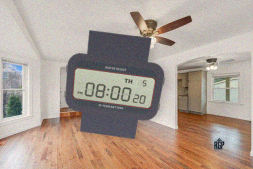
8:00:20
